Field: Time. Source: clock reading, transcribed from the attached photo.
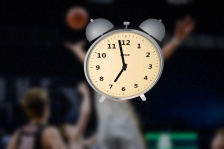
6:58
